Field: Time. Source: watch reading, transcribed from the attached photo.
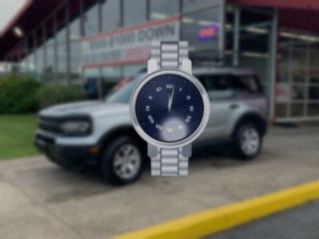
12:02
